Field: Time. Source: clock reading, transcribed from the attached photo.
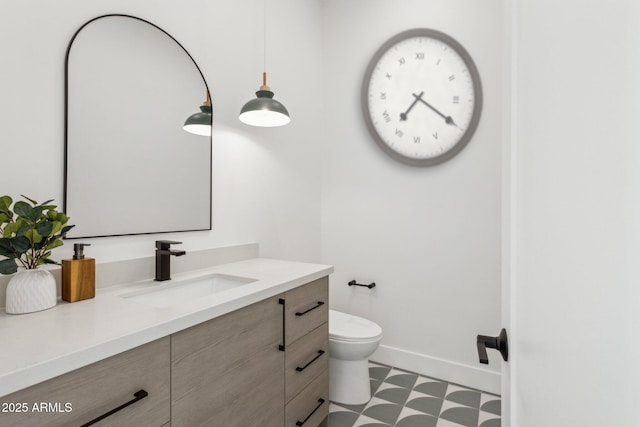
7:20
